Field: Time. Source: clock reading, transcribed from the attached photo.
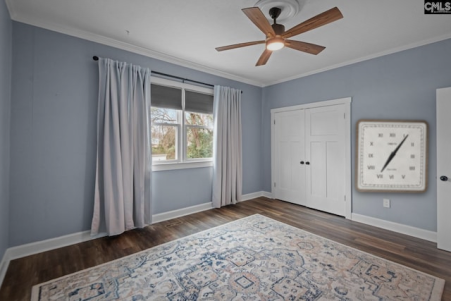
7:06
